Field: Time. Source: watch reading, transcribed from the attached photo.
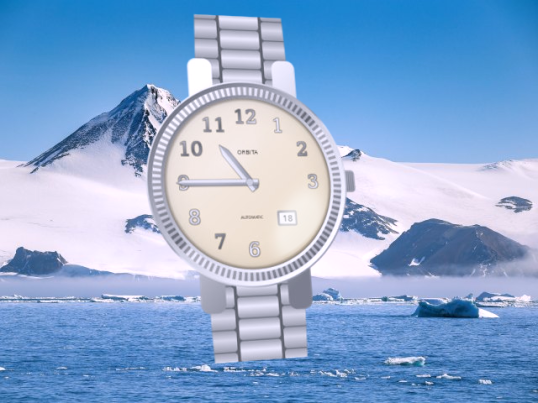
10:45
